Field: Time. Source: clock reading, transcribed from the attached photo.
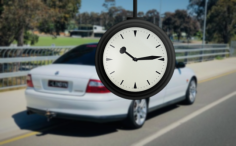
10:14
